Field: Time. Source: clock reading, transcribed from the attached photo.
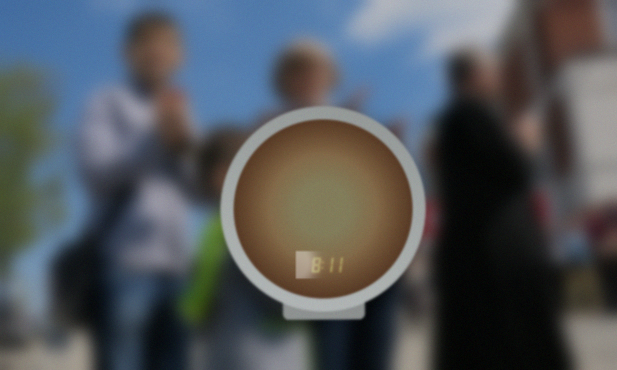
8:11
